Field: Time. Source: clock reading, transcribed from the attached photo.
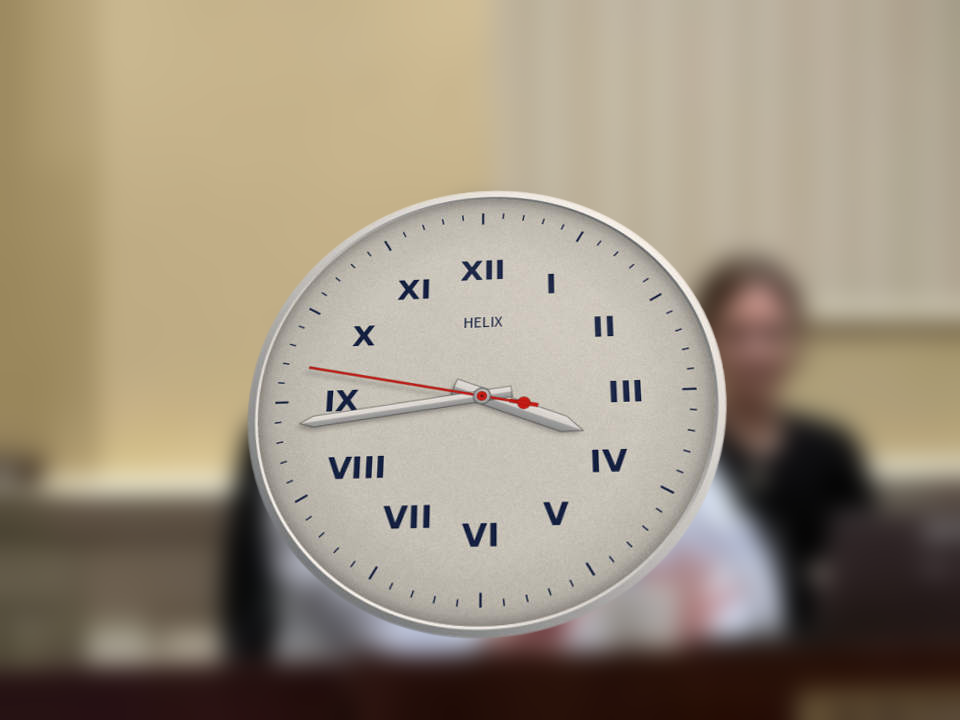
3:43:47
